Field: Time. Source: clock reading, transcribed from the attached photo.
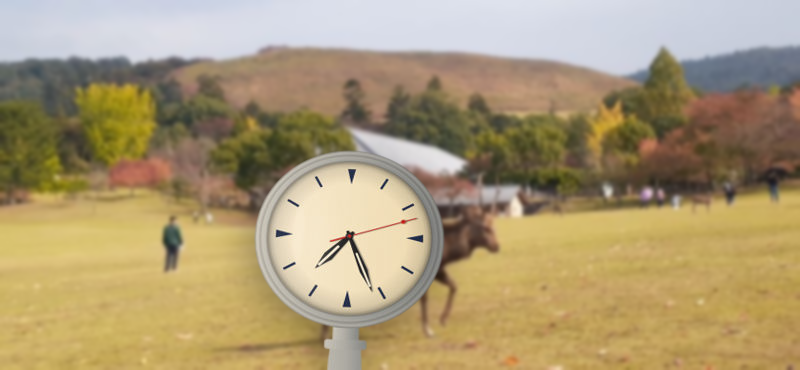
7:26:12
